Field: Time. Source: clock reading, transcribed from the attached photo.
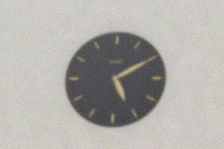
5:10
